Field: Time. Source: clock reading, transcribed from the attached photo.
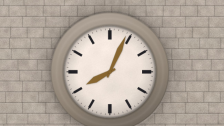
8:04
